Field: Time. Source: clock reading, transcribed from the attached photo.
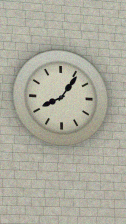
8:06
